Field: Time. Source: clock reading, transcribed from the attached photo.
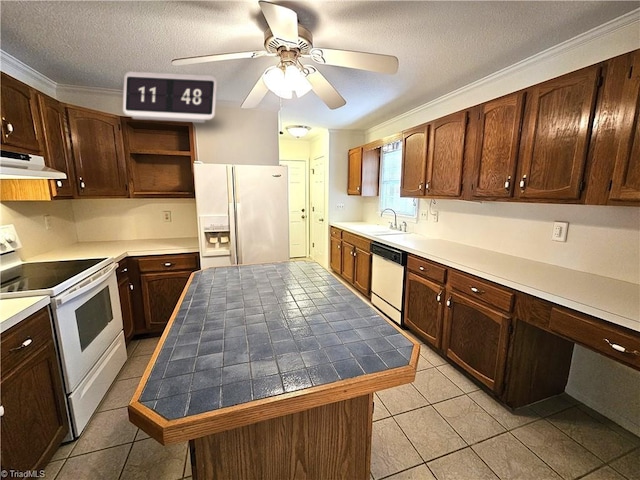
11:48
